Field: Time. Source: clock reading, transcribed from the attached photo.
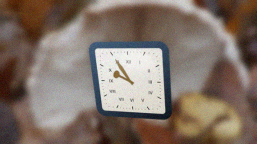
9:55
